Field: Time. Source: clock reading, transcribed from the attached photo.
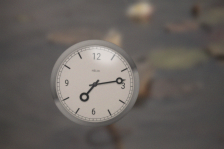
7:13
